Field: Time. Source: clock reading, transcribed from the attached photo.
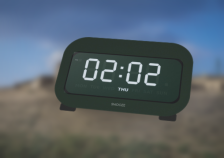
2:02
